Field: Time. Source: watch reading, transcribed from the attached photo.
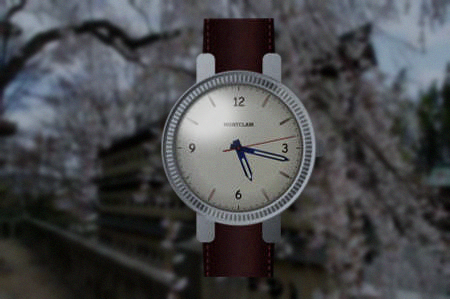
5:17:13
